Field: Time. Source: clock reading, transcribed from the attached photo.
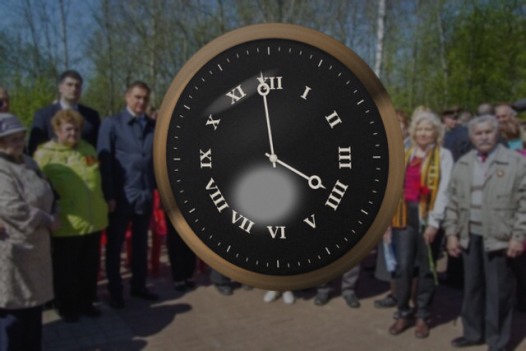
3:59
